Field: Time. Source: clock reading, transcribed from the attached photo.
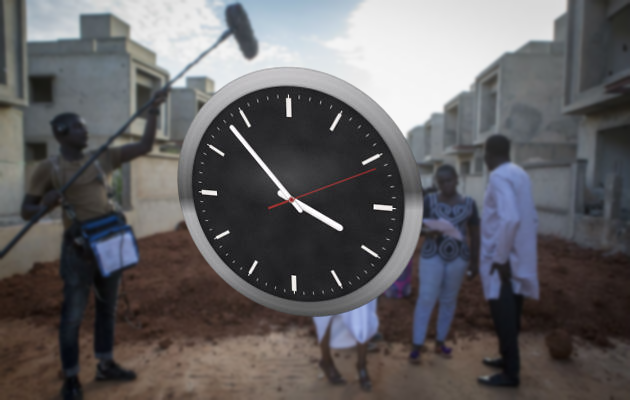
3:53:11
